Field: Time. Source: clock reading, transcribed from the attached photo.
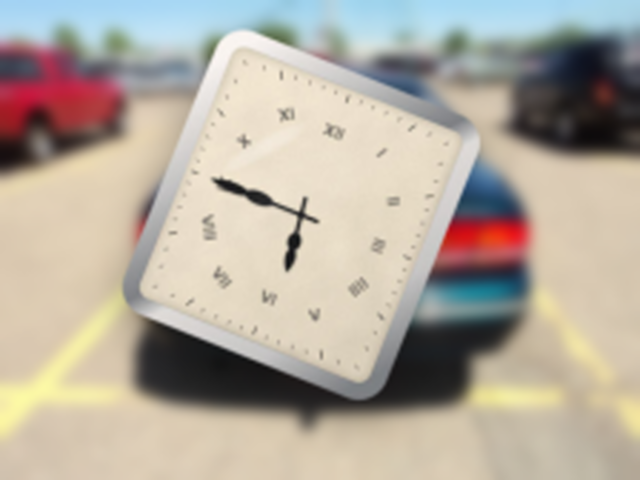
5:45
